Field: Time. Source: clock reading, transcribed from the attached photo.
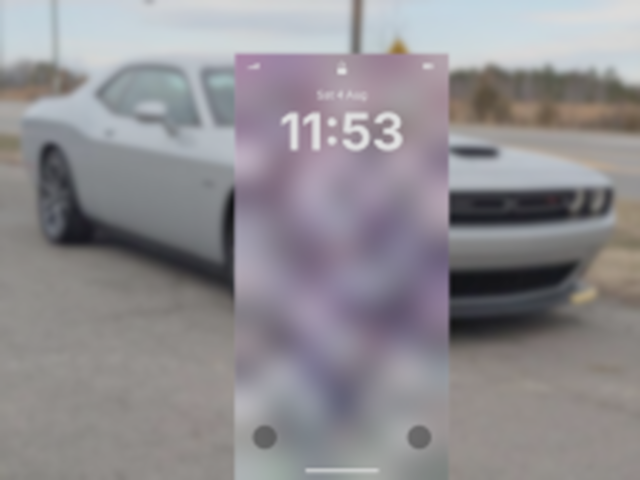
11:53
